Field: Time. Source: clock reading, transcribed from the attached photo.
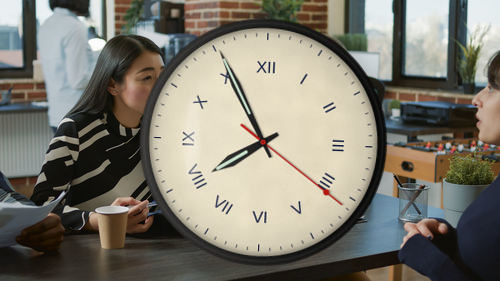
7:55:21
